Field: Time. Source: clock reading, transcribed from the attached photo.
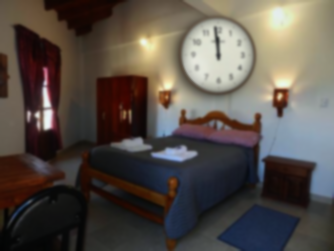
11:59
